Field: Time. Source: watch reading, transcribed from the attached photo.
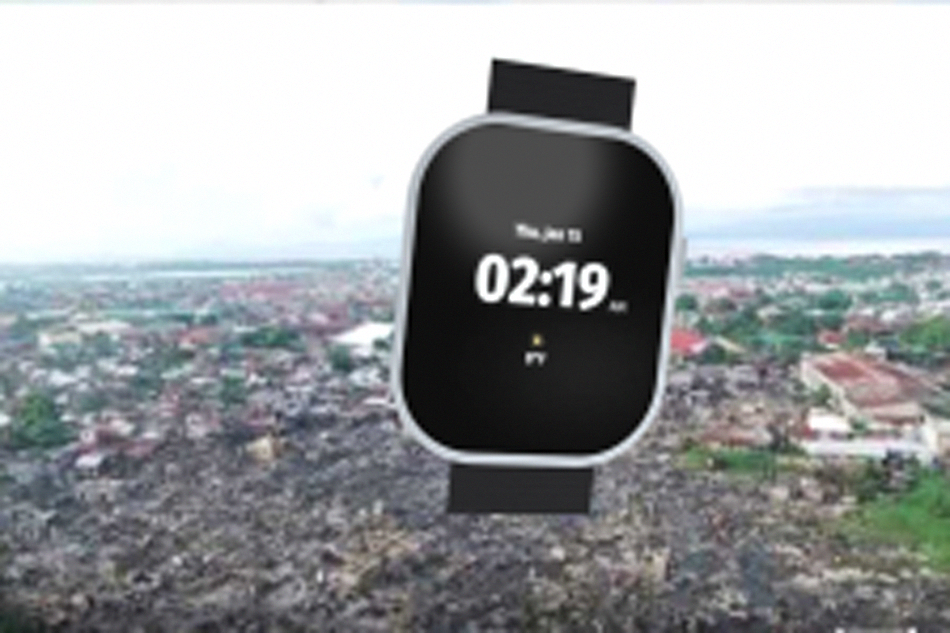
2:19
